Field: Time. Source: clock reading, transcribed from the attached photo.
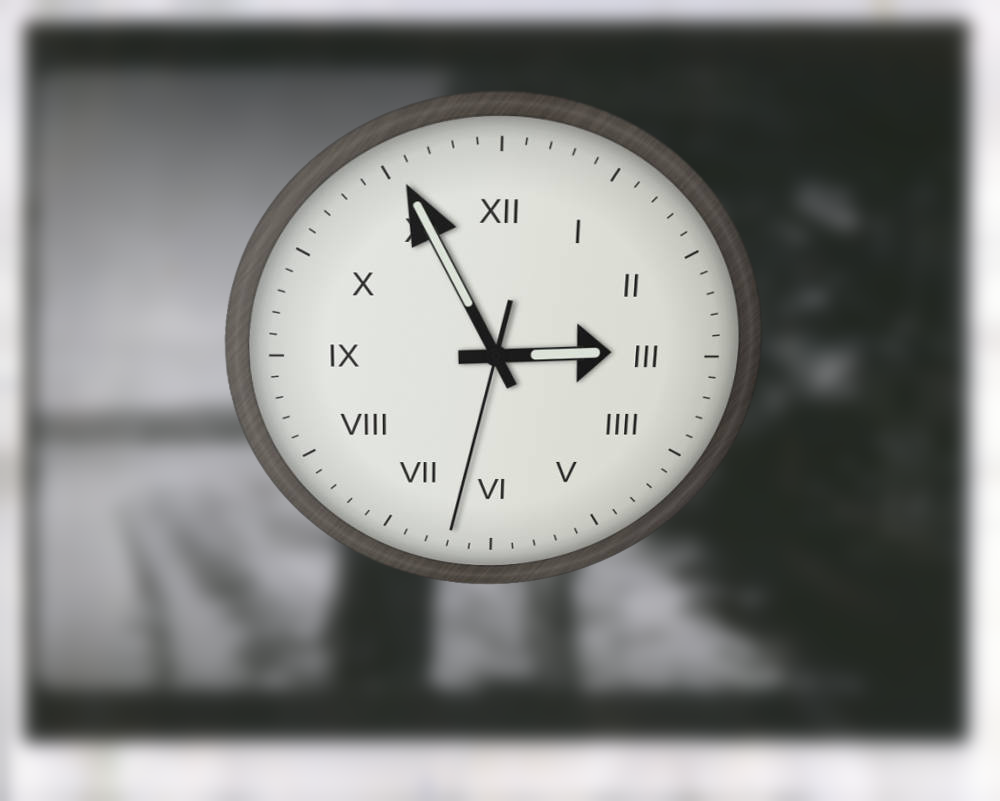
2:55:32
